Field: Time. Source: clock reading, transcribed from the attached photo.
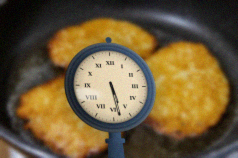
5:28
